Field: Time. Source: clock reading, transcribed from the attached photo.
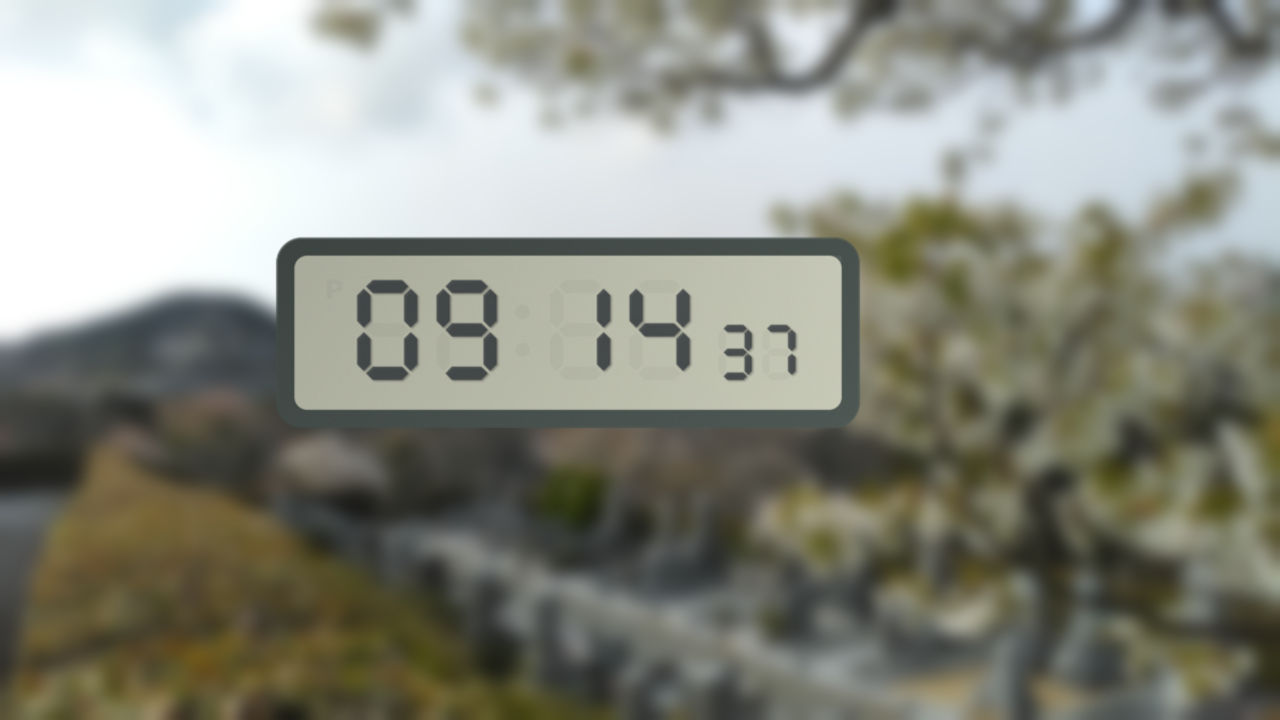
9:14:37
